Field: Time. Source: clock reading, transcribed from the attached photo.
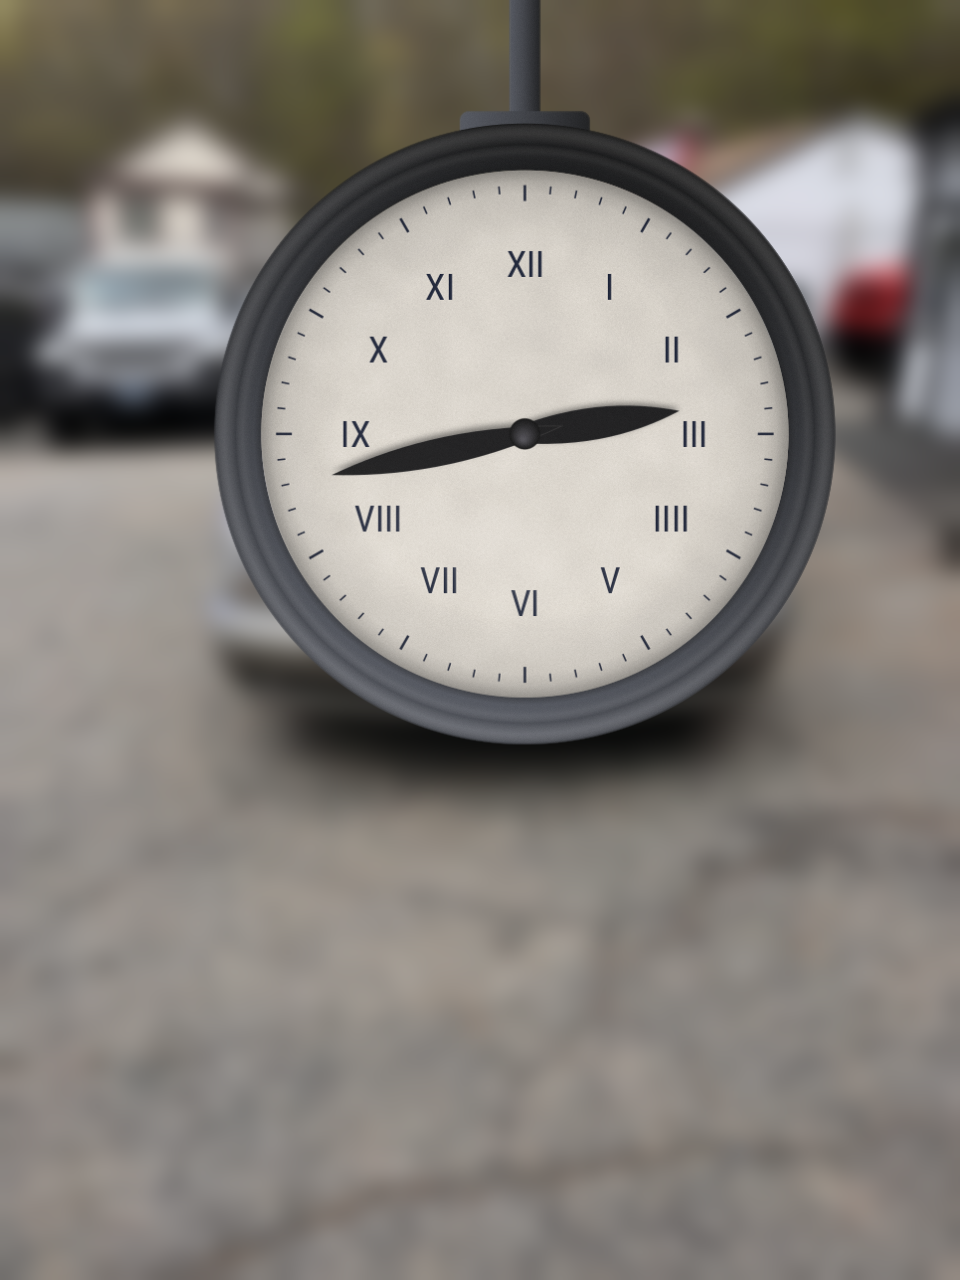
2:43
